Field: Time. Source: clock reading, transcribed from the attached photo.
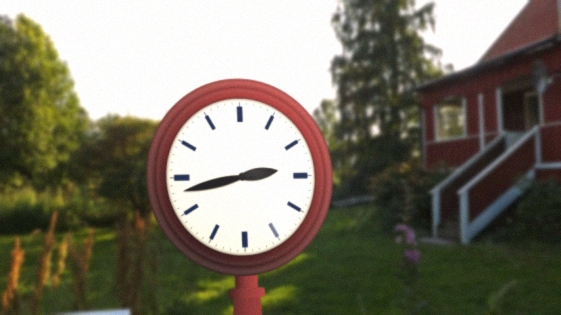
2:43
